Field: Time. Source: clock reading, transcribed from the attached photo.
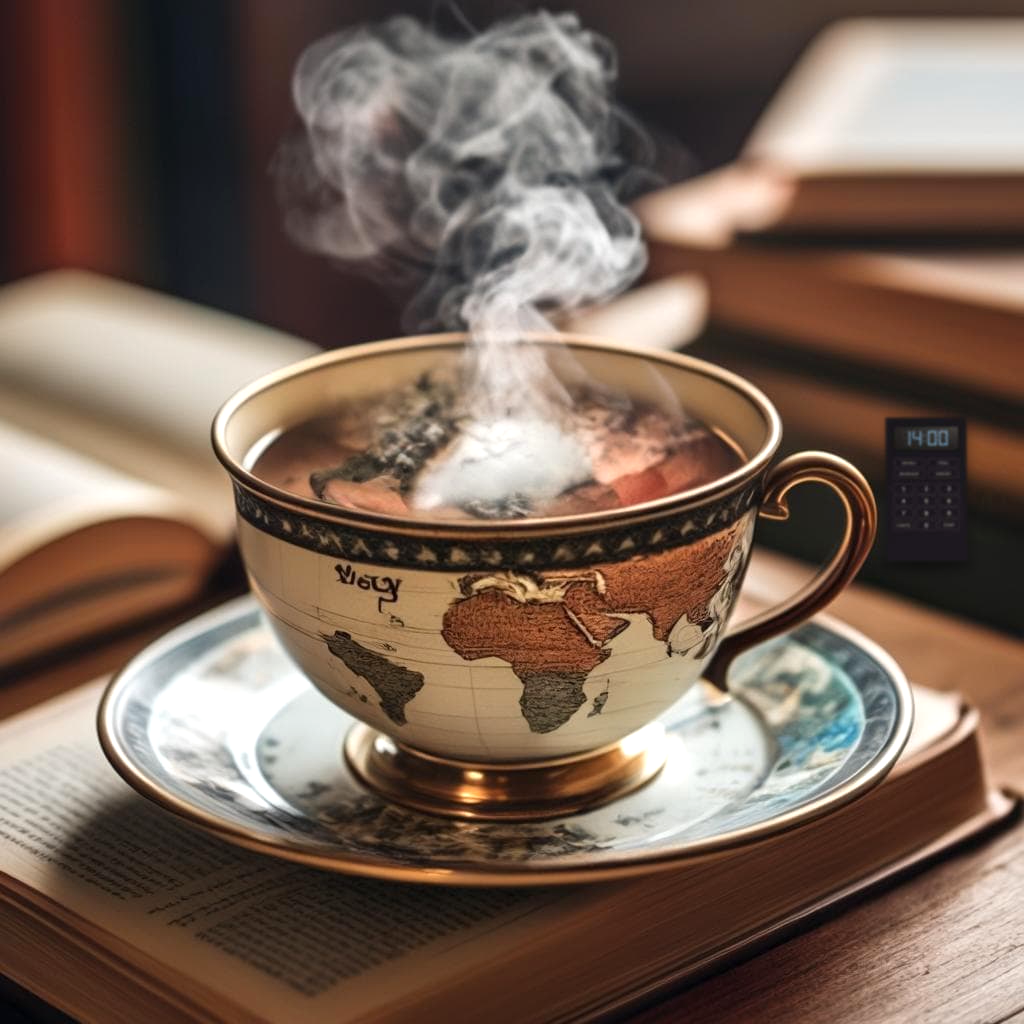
14:00
